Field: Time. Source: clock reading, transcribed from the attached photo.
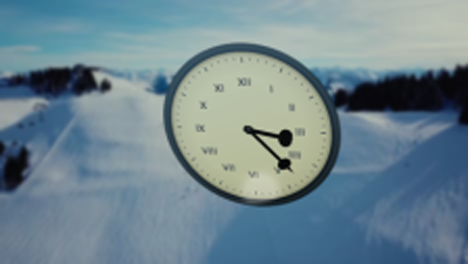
3:23
